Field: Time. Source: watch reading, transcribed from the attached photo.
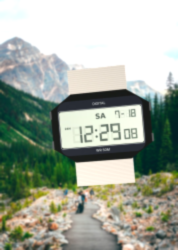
12:29:08
